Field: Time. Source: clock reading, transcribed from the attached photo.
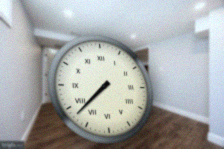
7:38
